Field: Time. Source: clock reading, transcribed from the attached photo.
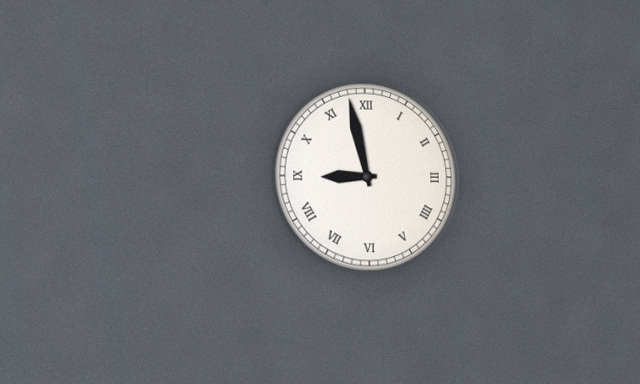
8:58
